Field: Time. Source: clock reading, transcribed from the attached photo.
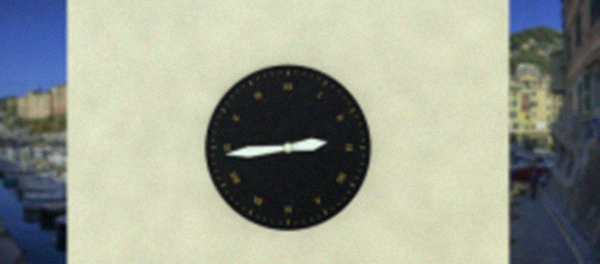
2:44
